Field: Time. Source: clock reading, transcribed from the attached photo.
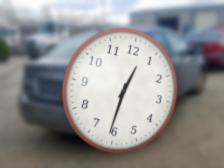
12:31
